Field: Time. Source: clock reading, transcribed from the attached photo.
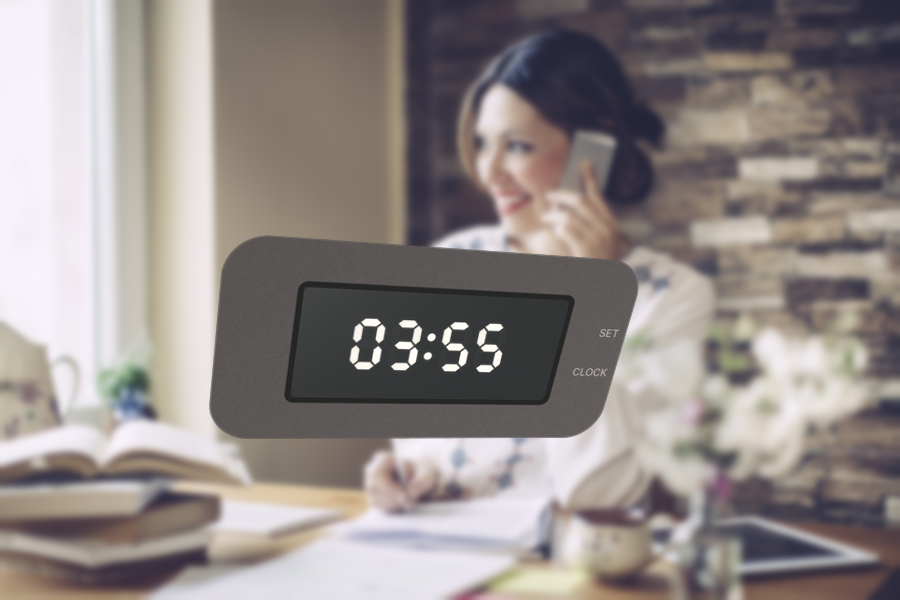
3:55
